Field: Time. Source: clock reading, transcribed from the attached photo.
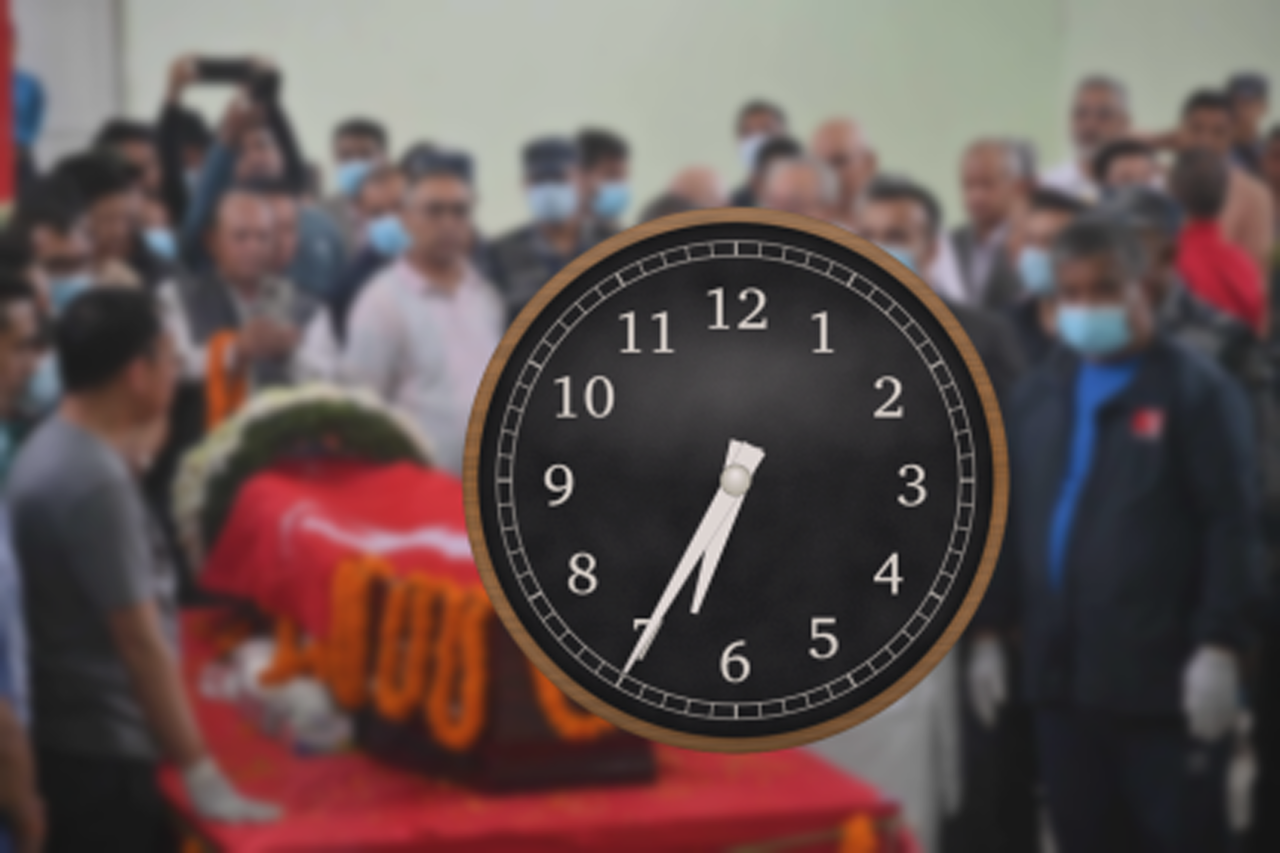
6:35
